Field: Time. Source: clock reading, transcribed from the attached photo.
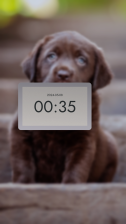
0:35
